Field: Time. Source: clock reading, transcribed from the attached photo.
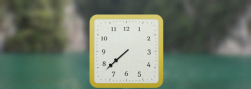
7:38
